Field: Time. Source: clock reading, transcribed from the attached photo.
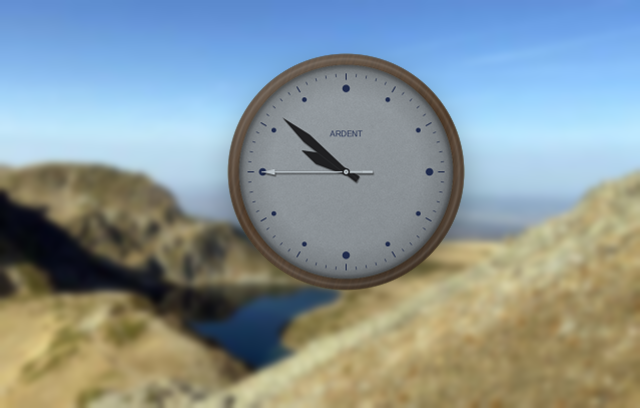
9:51:45
